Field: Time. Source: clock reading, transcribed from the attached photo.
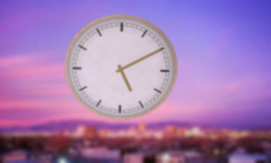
5:10
